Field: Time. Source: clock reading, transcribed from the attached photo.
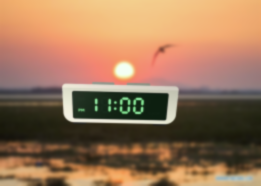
11:00
